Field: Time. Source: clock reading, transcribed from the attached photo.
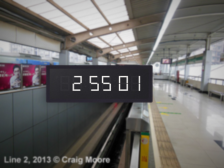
2:55:01
